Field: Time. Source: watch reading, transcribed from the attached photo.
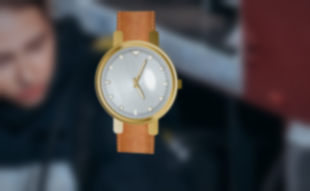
5:04
